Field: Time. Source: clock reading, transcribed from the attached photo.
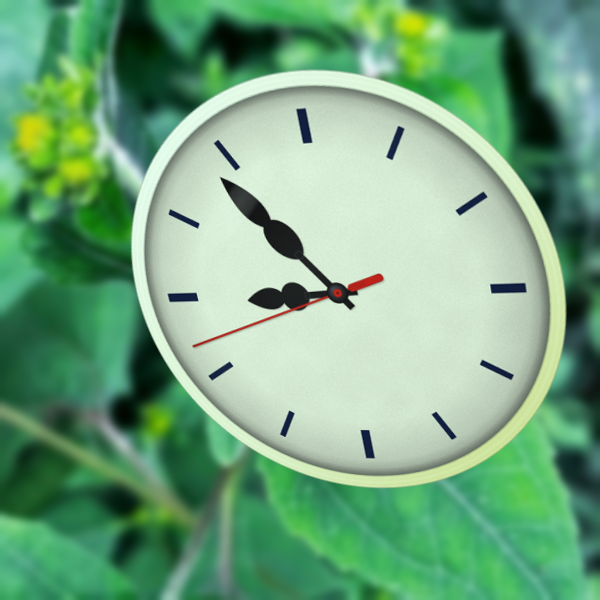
8:53:42
